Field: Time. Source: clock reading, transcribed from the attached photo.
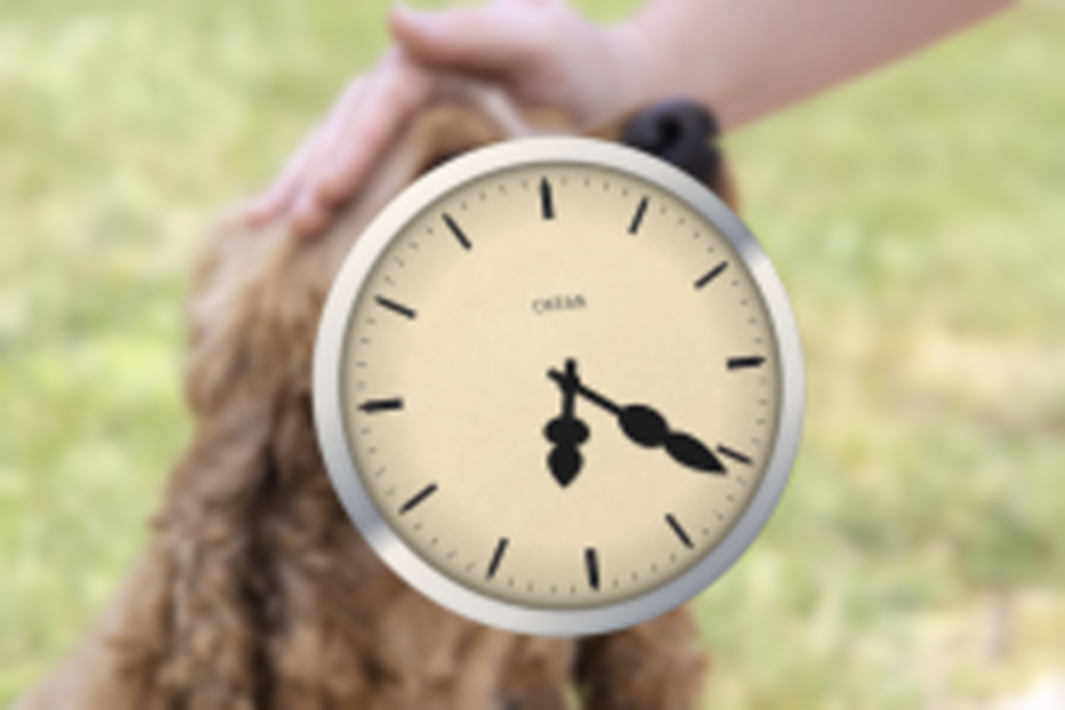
6:21
